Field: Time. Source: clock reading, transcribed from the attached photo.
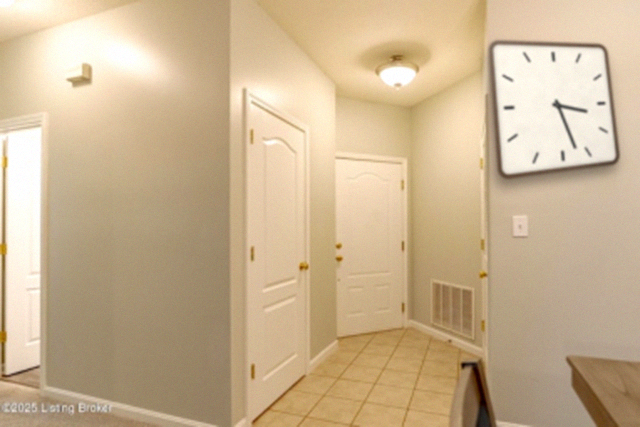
3:27
